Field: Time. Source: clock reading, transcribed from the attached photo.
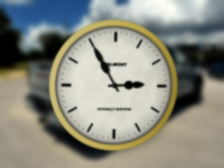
2:55
